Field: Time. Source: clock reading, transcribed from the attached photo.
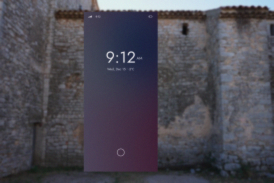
9:12
